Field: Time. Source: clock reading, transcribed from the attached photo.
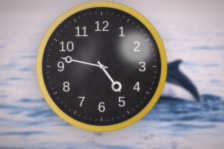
4:47
